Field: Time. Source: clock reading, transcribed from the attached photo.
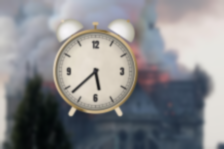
5:38
